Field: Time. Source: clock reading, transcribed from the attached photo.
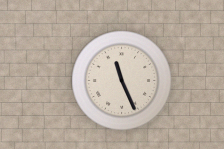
11:26
